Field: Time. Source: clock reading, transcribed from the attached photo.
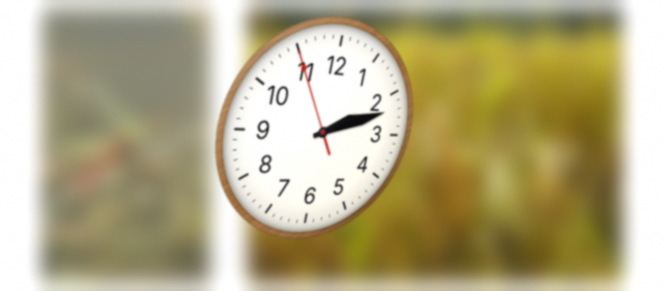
2:11:55
